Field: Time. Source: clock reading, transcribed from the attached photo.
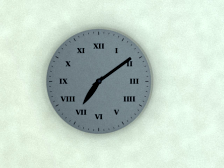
7:09
